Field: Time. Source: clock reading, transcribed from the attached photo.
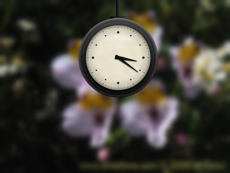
3:21
